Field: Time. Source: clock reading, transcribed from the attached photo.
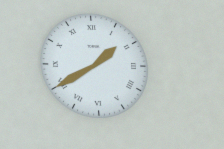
1:40
